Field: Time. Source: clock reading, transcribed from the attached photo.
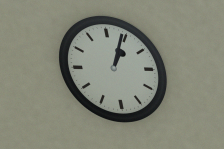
1:04
